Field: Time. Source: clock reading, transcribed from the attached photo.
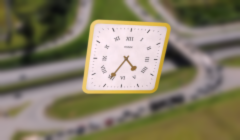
4:35
